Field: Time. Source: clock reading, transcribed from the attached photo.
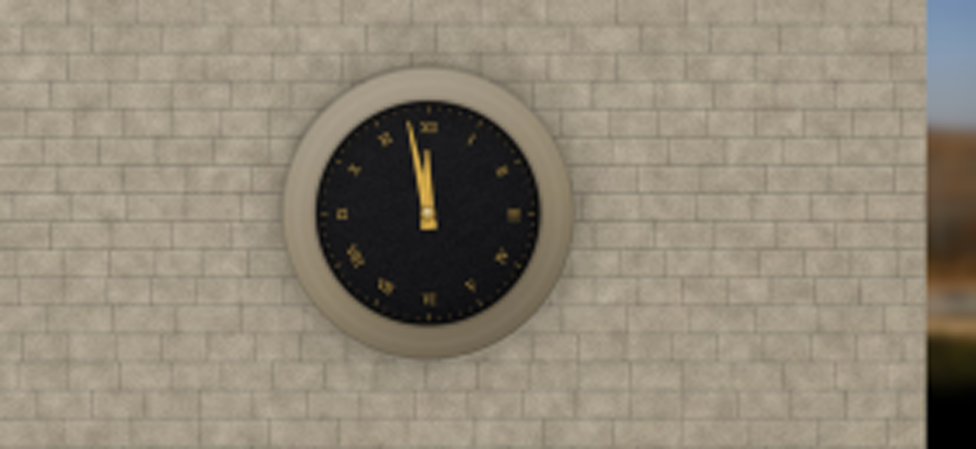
11:58
